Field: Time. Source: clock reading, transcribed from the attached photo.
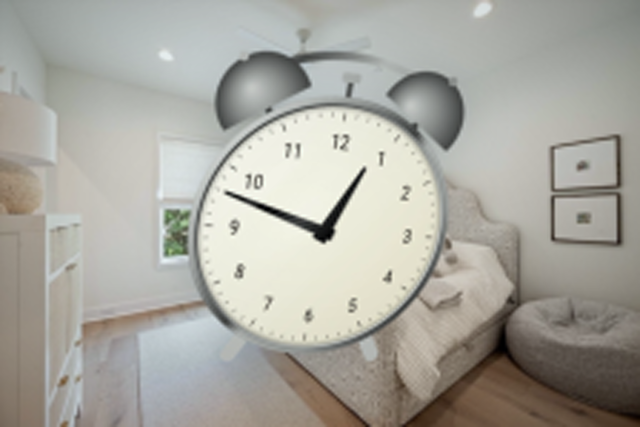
12:48
